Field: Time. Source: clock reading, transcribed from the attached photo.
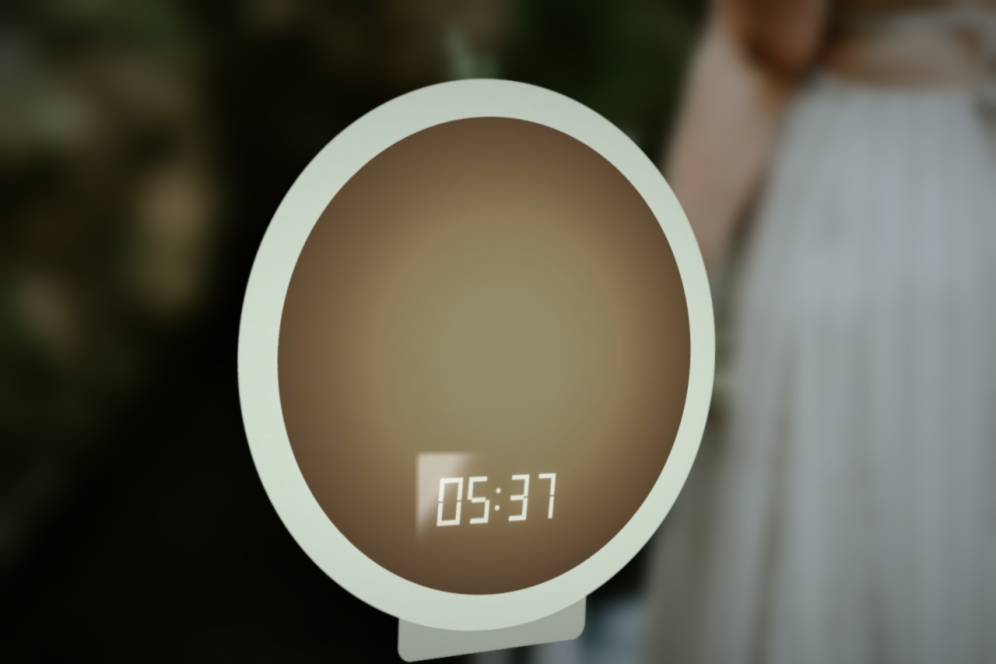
5:37
